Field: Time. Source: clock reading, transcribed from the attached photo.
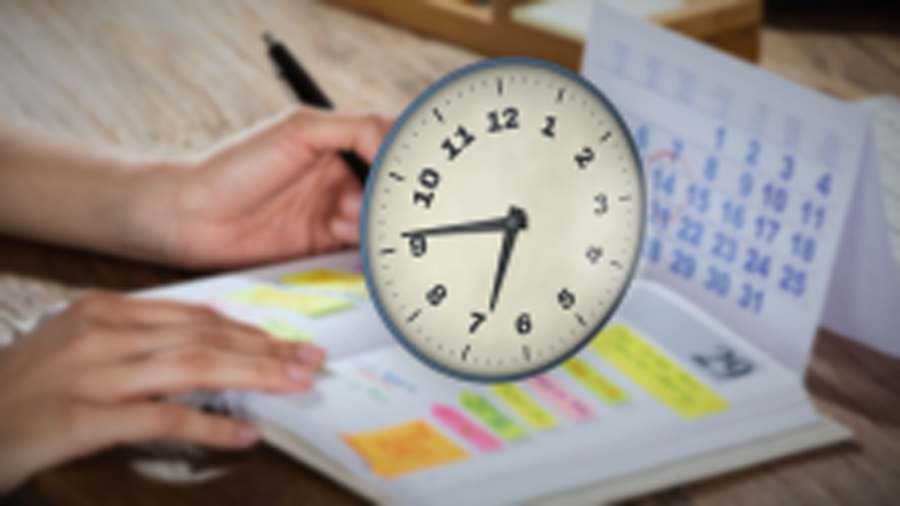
6:46
